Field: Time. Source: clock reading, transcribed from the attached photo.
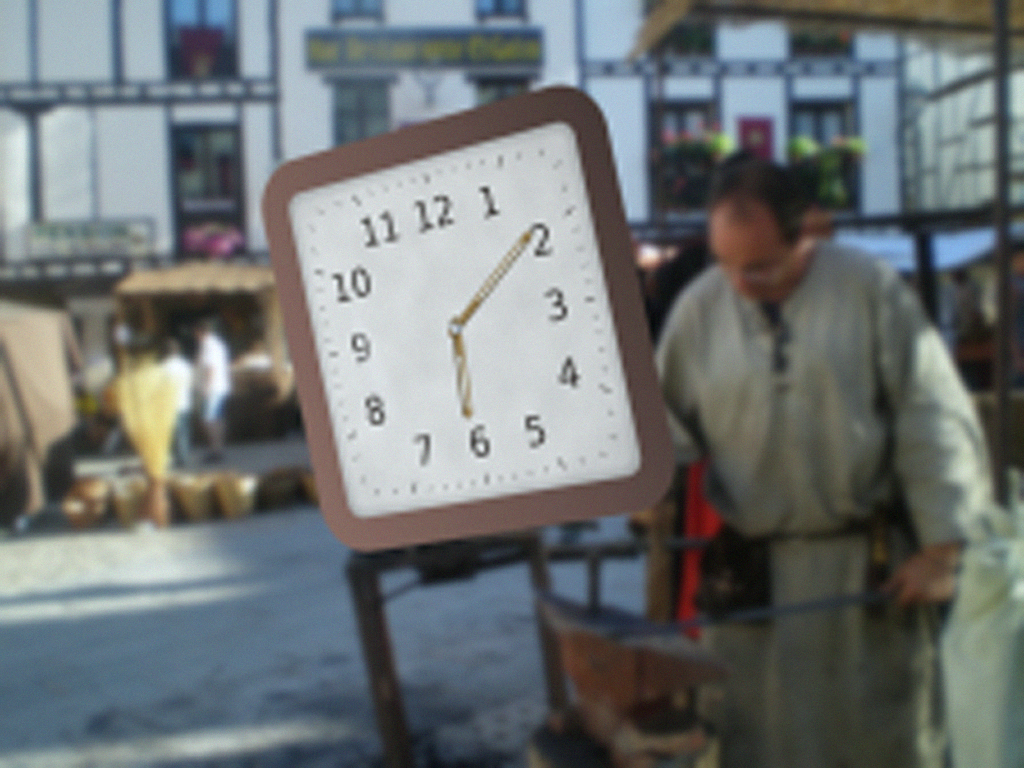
6:09
